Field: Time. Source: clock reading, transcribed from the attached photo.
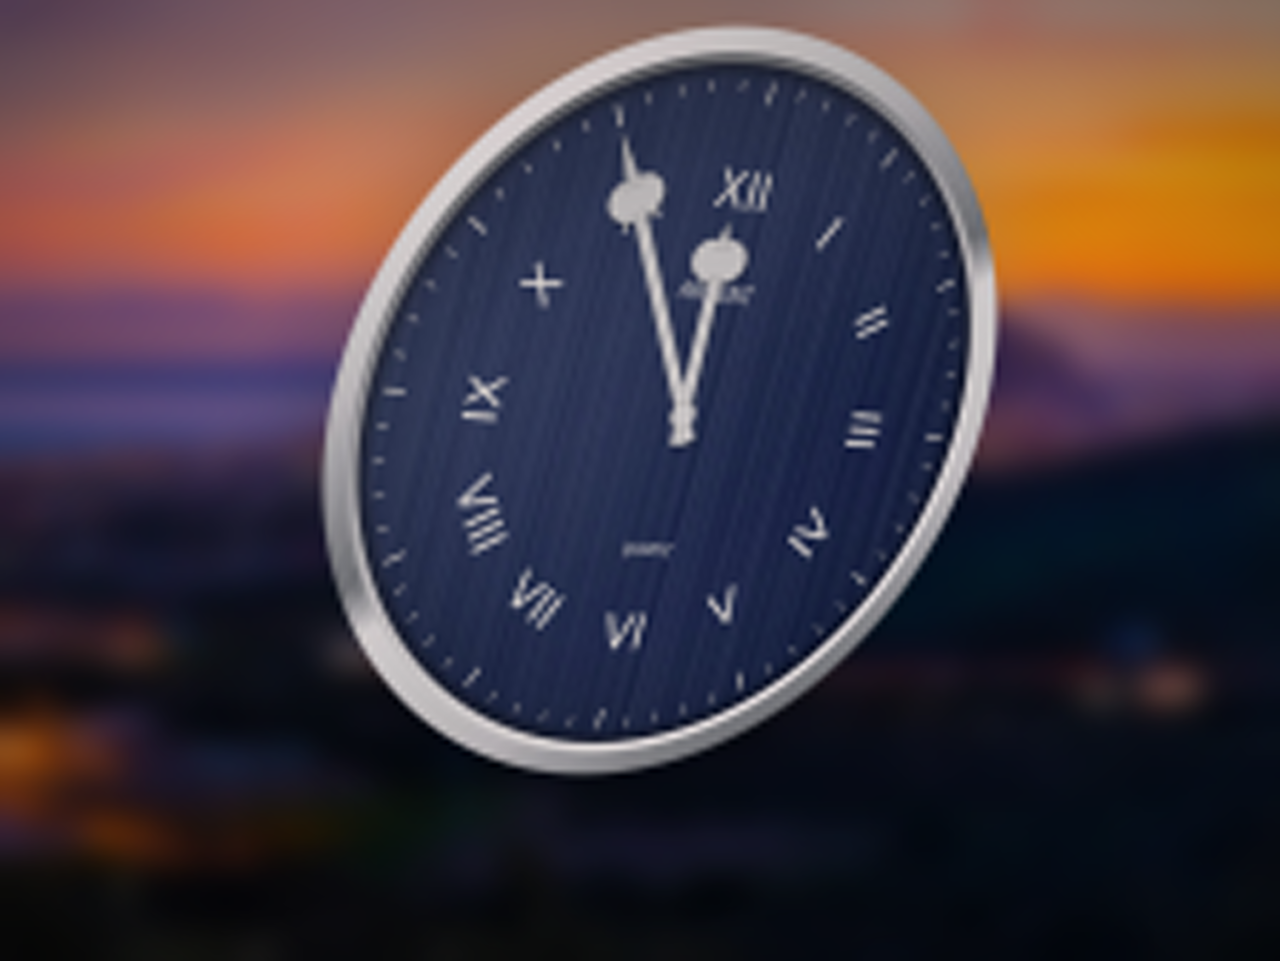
11:55
